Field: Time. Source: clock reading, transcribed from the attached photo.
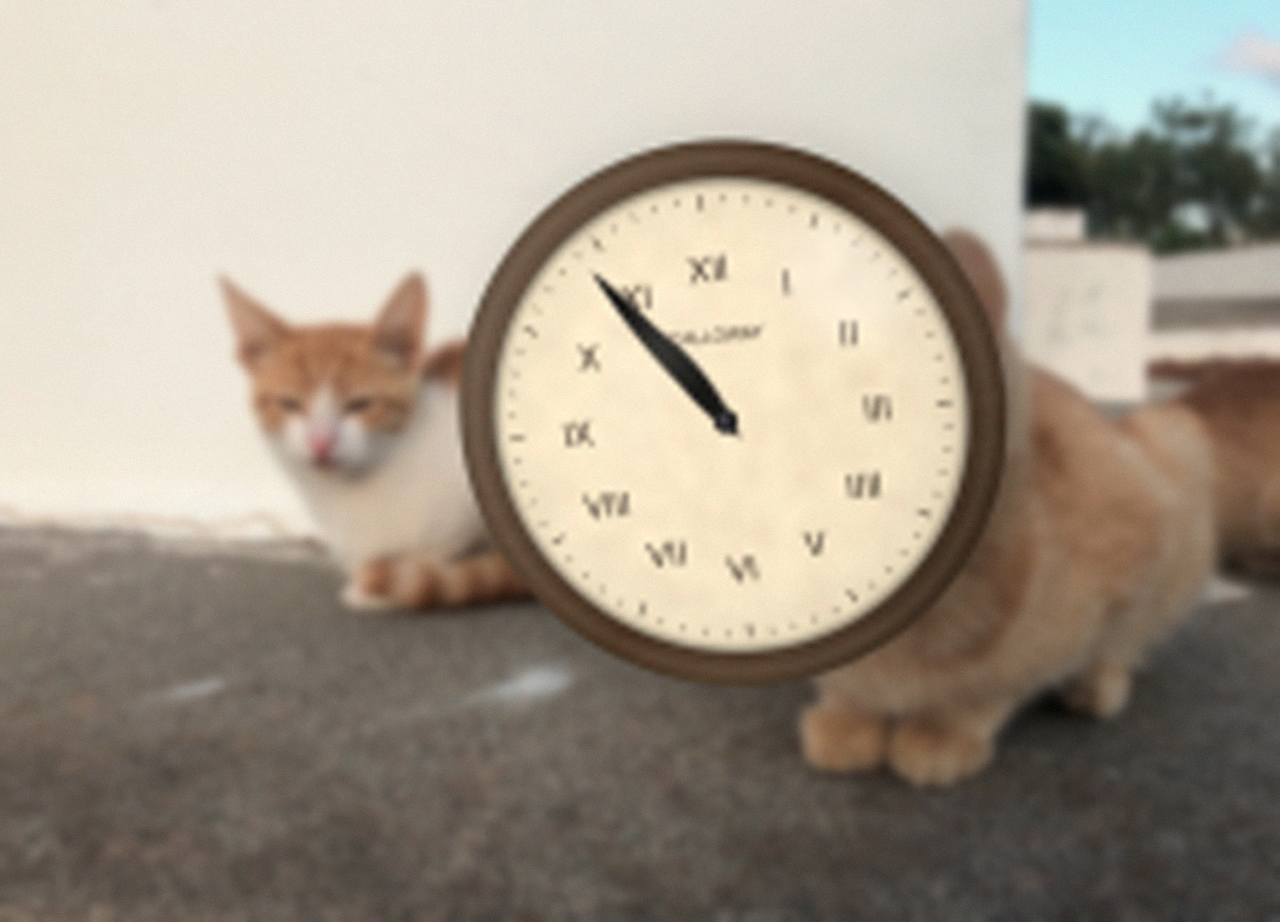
10:54
